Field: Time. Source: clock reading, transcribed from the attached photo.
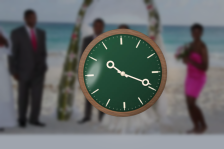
10:19
